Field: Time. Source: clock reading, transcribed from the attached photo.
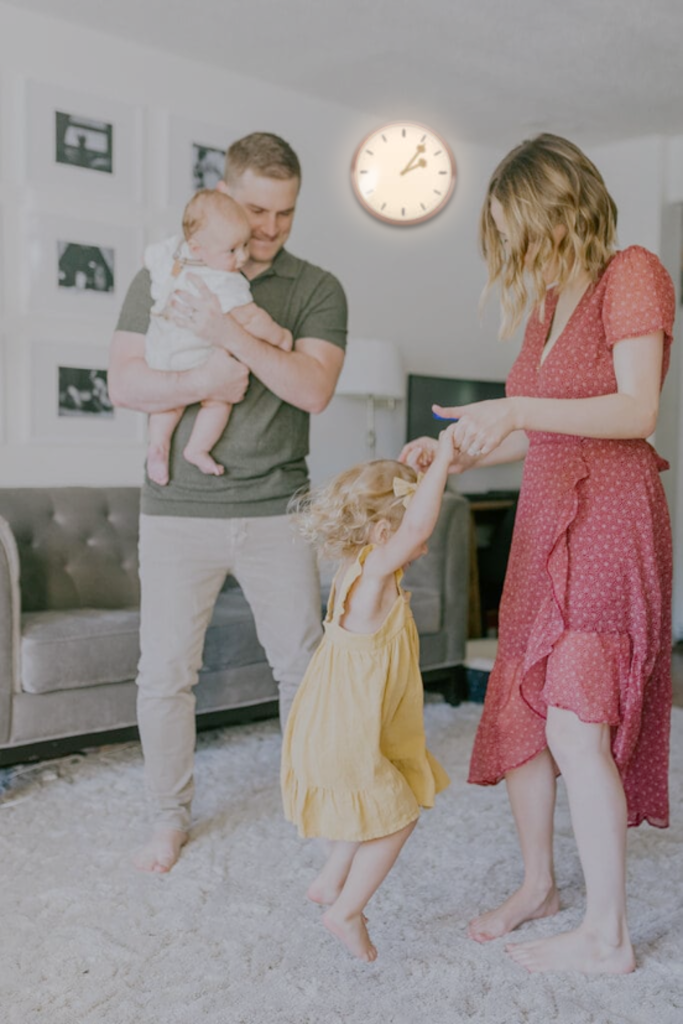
2:06
